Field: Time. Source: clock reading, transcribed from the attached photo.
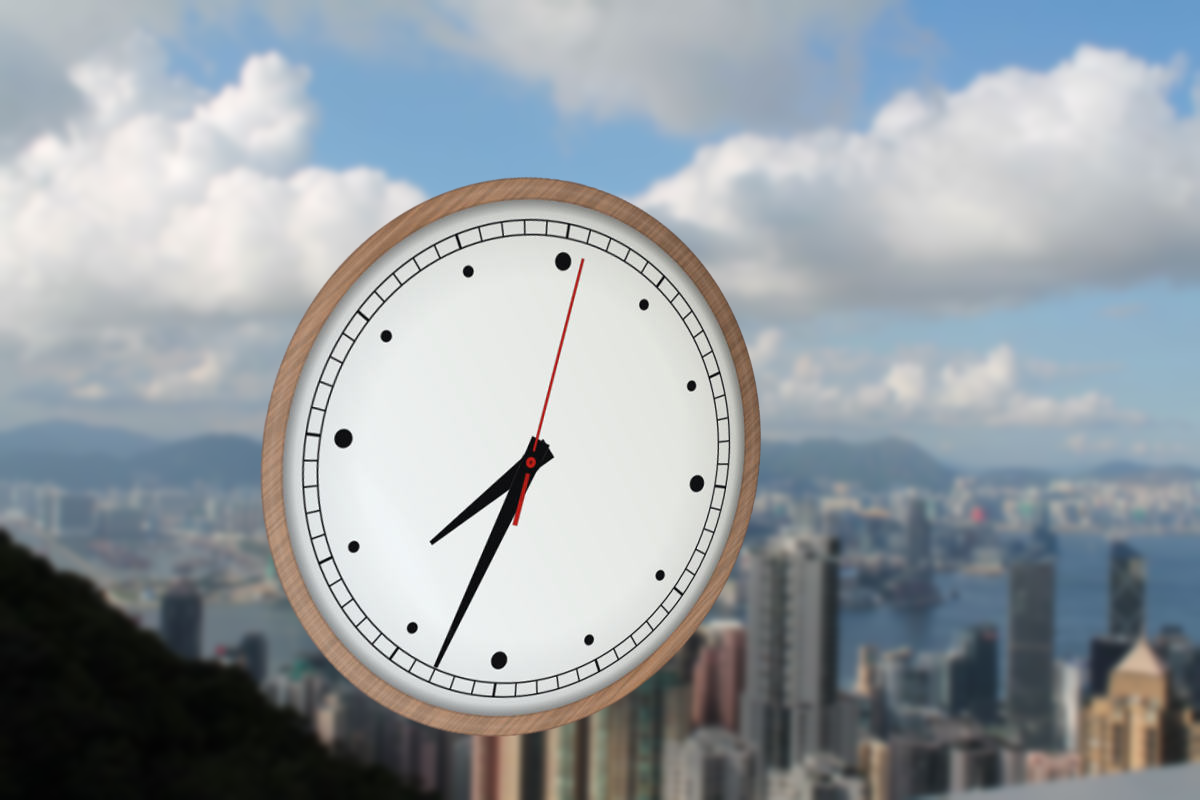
7:33:01
